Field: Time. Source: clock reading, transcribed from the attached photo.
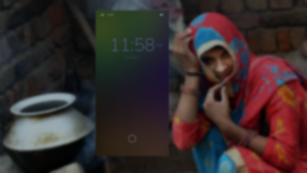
11:58
